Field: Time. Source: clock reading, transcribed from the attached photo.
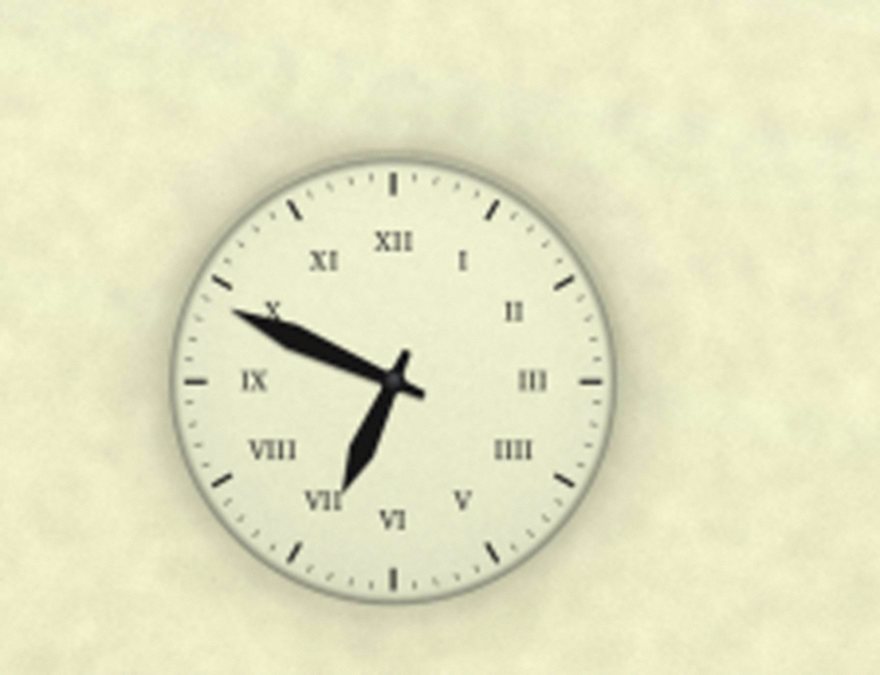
6:49
